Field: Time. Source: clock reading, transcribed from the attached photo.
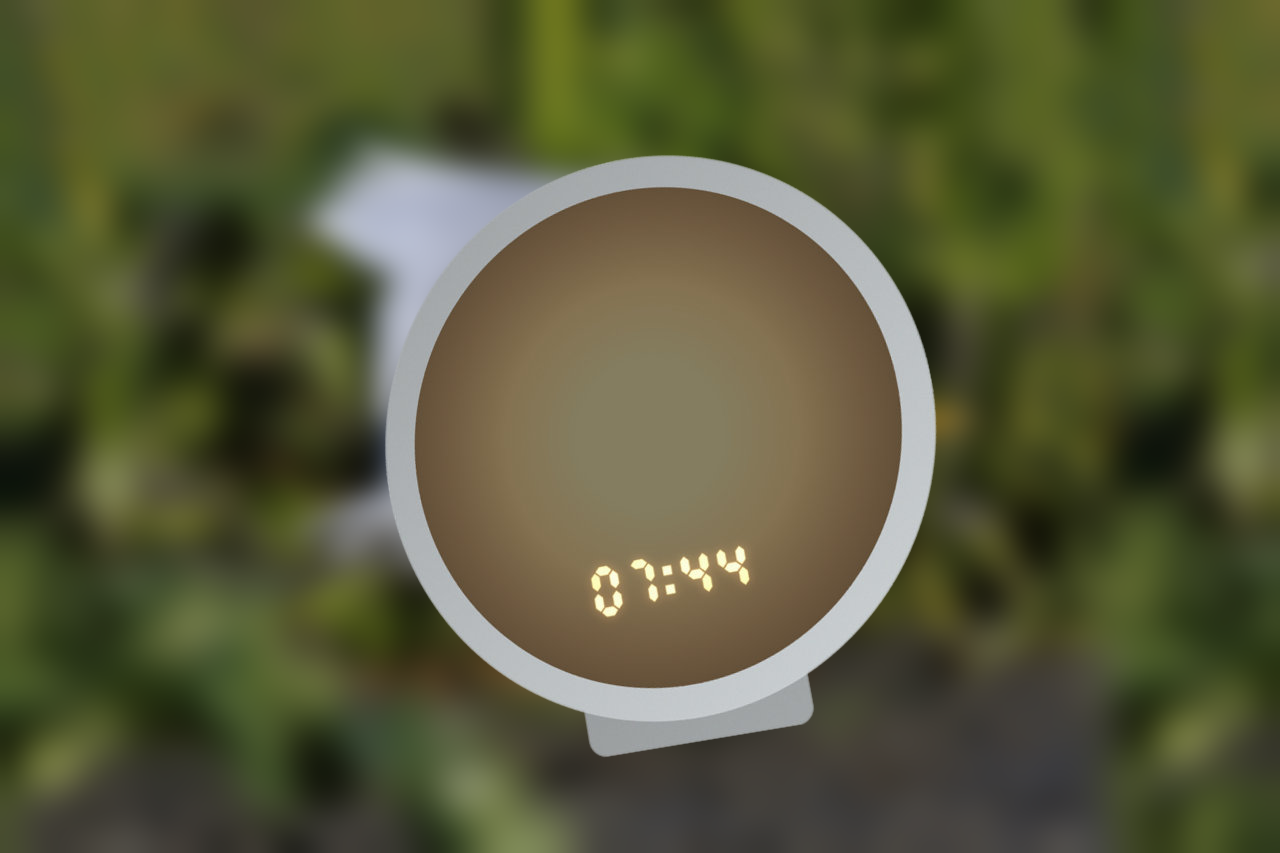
7:44
